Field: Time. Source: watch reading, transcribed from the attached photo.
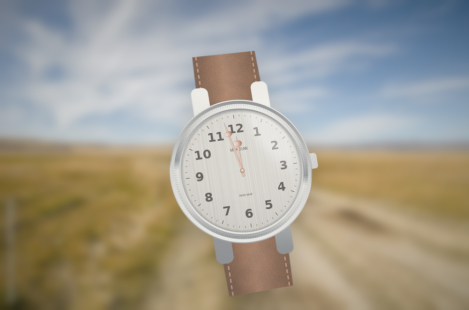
11:58
